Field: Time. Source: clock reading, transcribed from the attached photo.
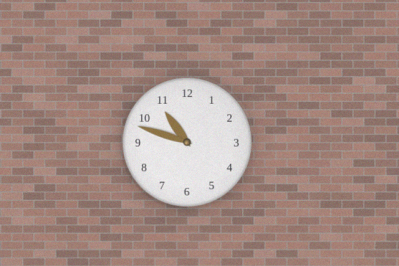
10:48
